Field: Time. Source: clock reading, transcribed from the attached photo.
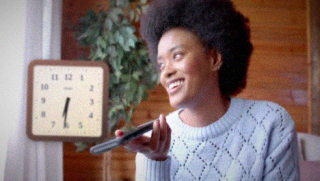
6:31
